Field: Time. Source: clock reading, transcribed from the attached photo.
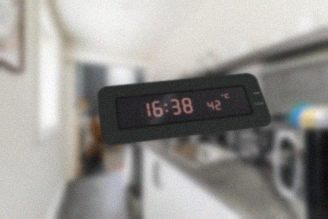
16:38
